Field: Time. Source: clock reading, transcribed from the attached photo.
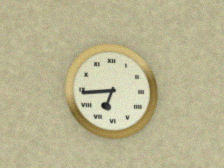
6:44
